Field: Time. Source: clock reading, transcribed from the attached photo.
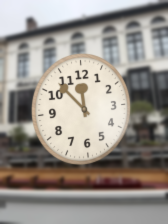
11:53
